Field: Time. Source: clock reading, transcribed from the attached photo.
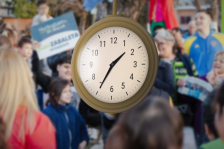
1:35
